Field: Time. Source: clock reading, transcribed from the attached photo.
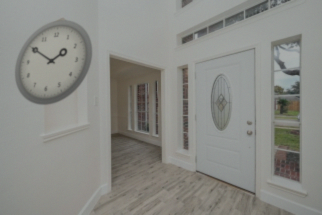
1:50
